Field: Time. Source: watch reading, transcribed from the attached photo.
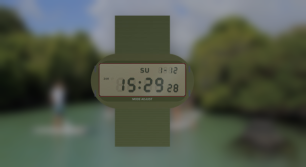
15:29:28
